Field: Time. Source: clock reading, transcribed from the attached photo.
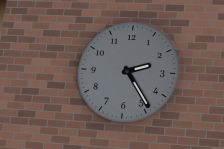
2:24
